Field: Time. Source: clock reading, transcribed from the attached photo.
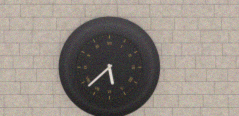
5:38
